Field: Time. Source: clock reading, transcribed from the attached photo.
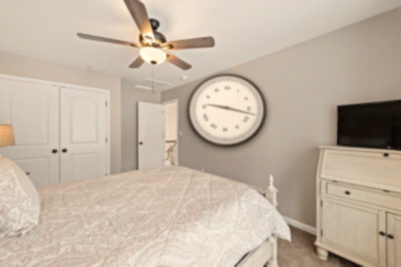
9:17
